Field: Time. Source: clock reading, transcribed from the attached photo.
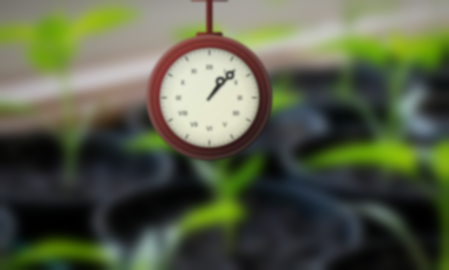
1:07
